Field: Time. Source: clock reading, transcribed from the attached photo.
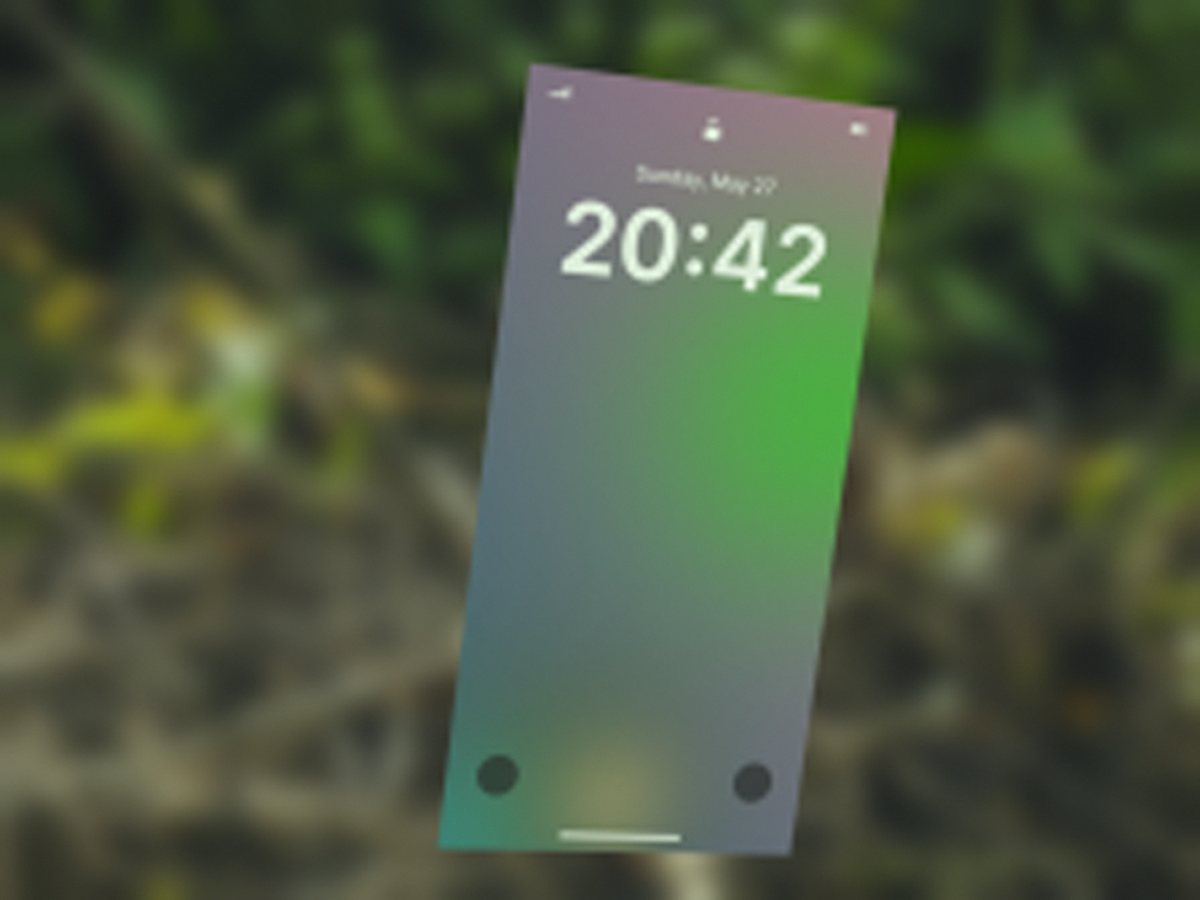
20:42
